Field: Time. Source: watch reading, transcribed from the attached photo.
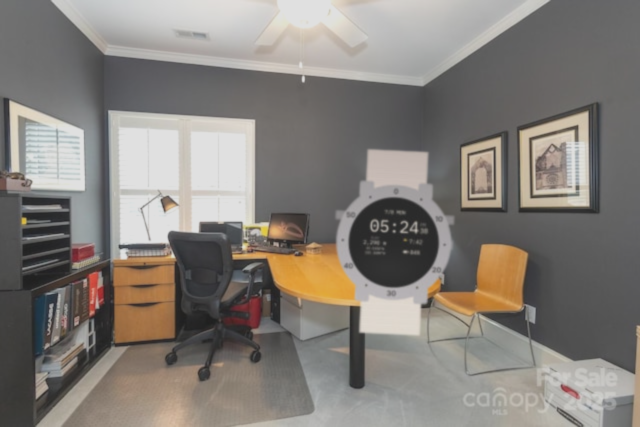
5:24
